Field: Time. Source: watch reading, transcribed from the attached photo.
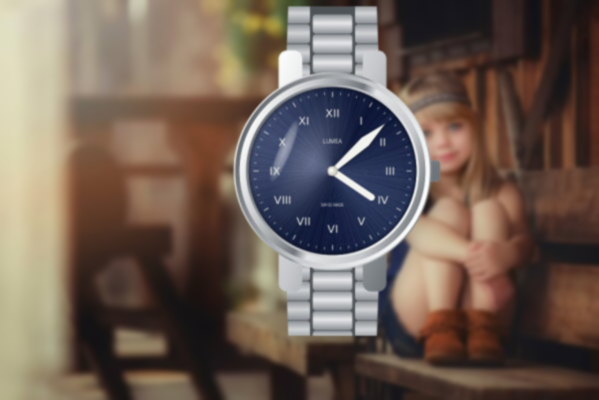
4:08
